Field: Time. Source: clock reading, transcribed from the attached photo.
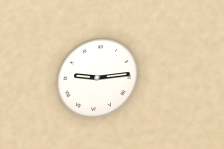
9:14
